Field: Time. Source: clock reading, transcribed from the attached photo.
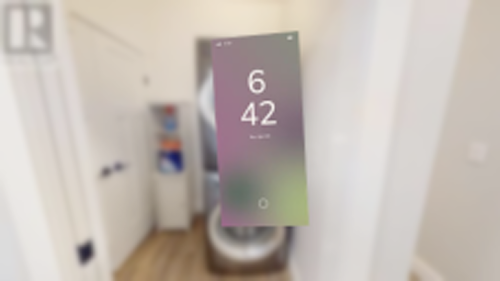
6:42
